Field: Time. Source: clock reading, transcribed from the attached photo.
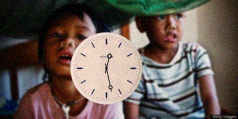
12:28
